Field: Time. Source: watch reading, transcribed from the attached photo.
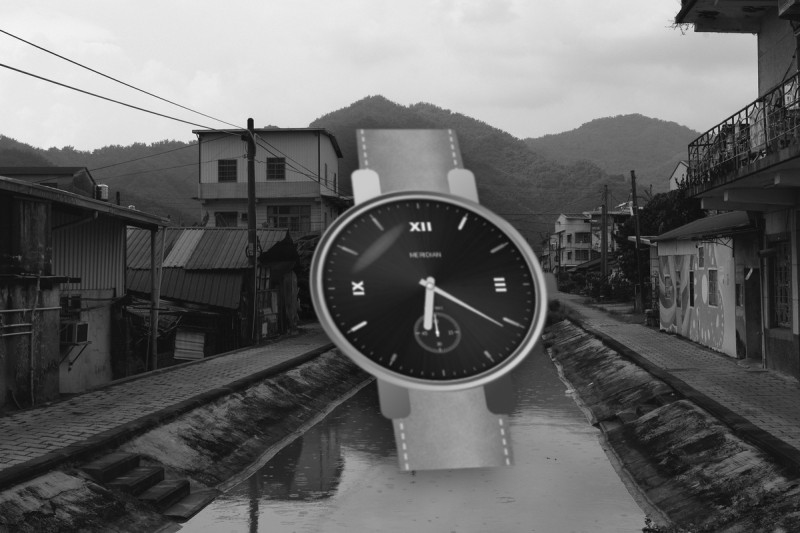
6:21
